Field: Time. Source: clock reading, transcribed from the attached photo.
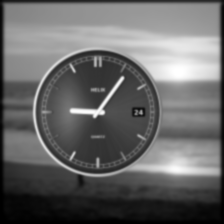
9:06
